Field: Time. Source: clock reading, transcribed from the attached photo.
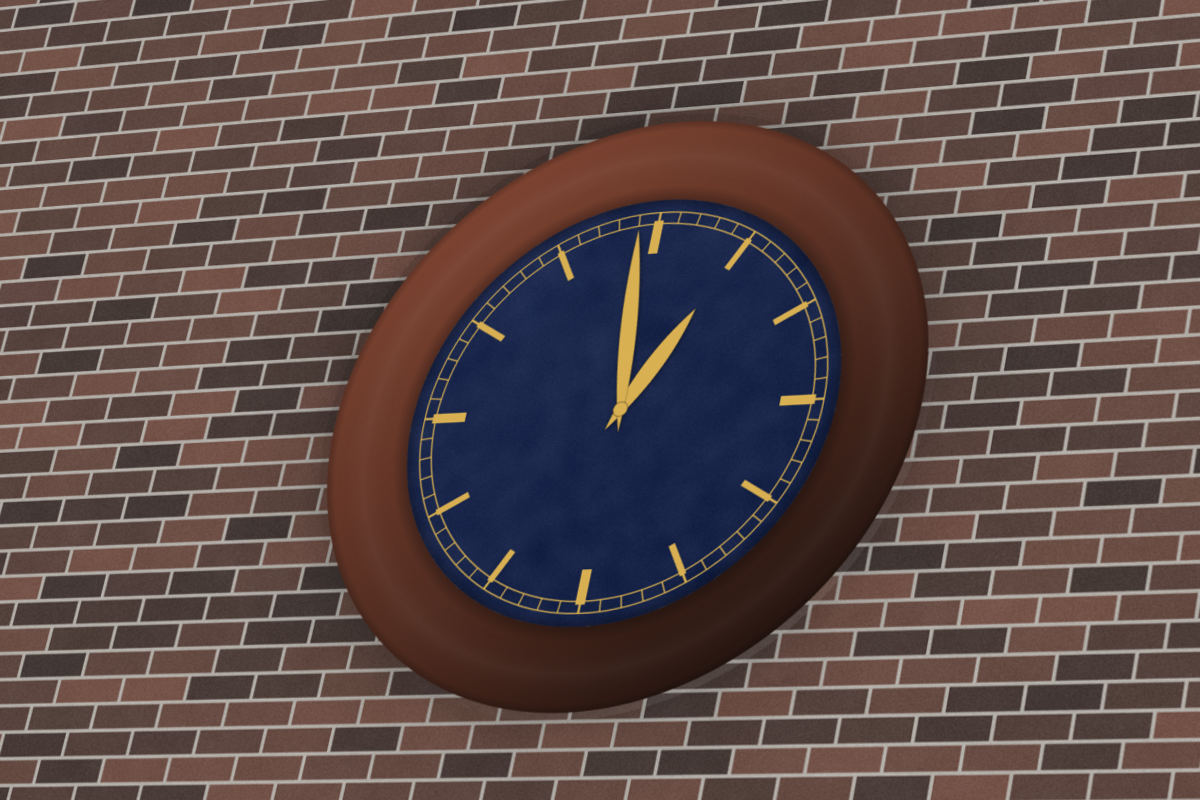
12:59
